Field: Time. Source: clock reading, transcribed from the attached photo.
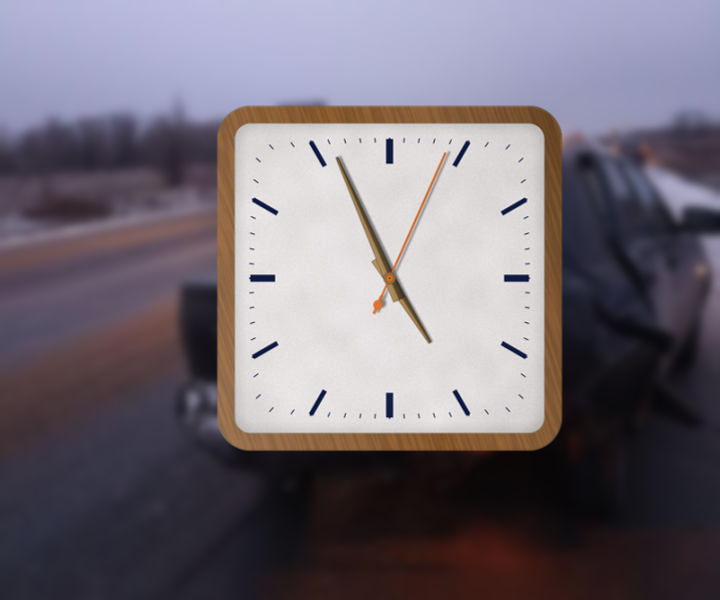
4:56:04
